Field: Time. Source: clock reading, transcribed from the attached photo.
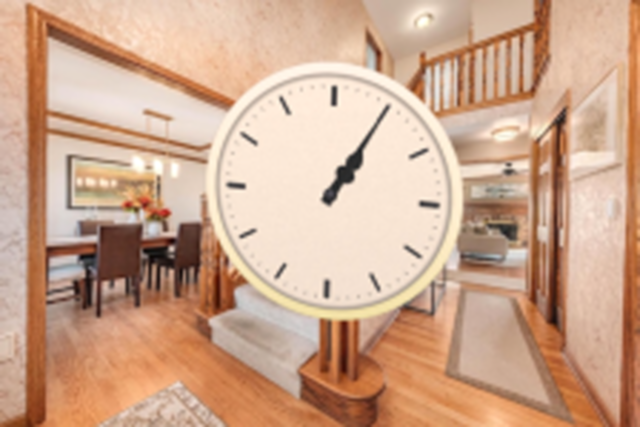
1:05
